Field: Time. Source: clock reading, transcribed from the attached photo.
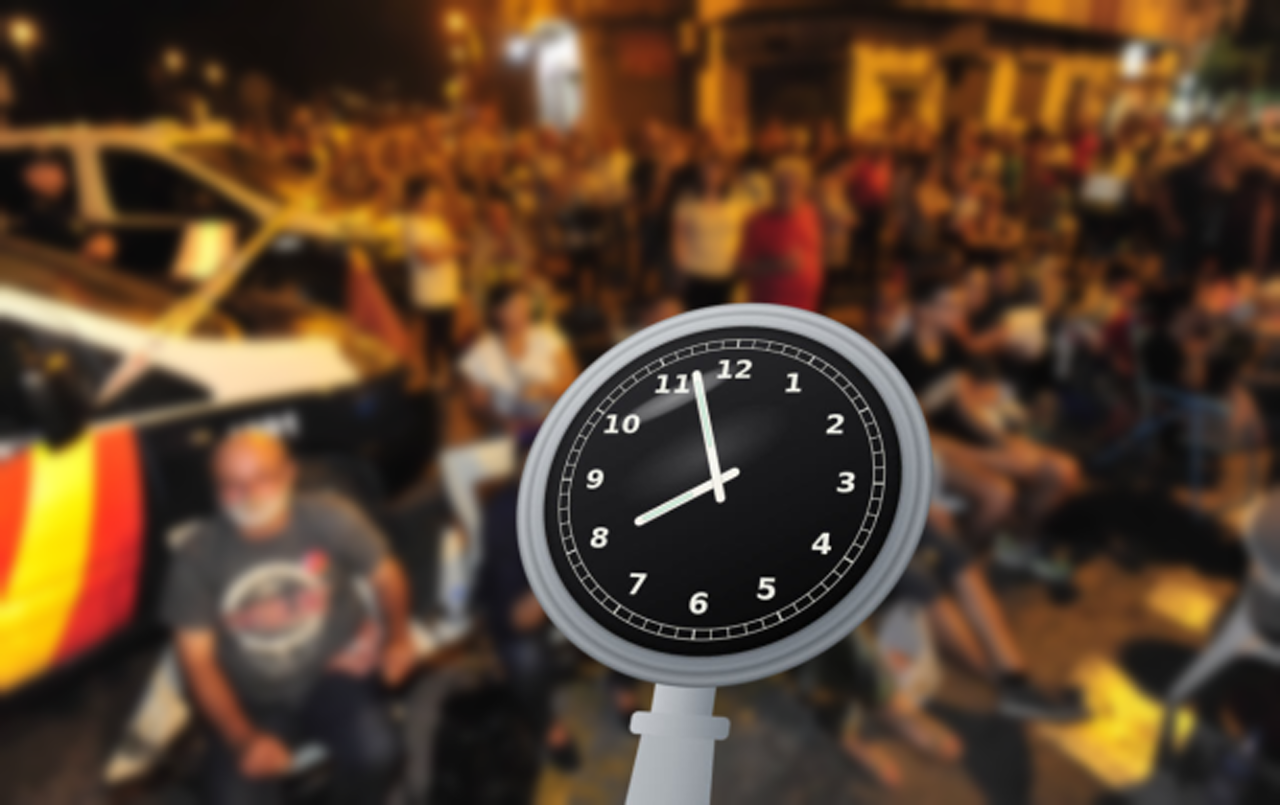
7:57
